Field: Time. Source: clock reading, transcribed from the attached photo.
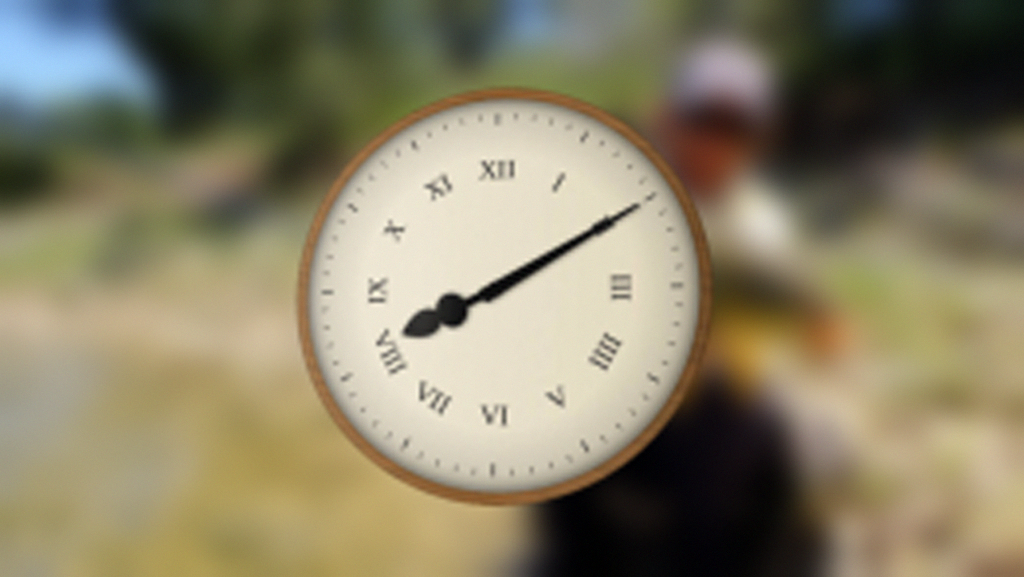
8:10
